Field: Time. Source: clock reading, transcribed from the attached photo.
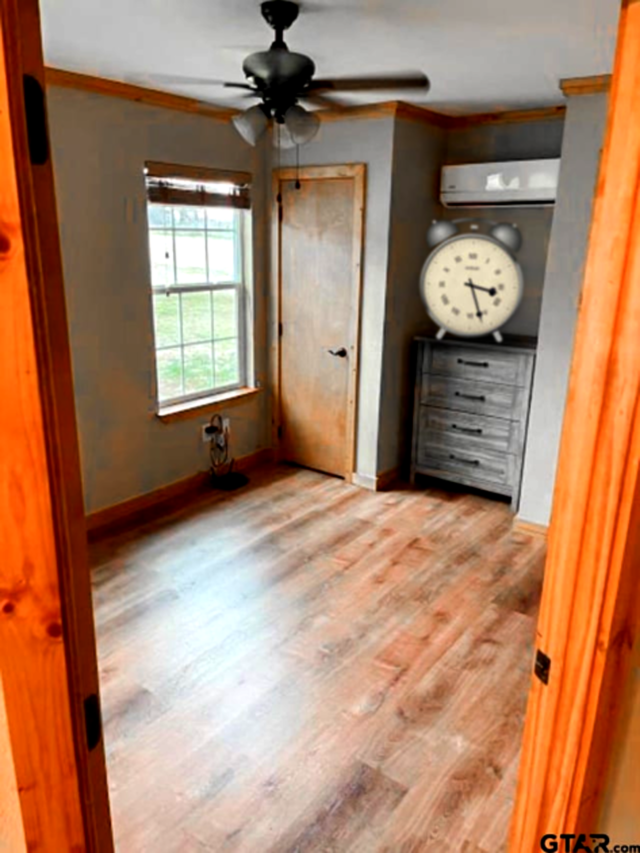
3:27
